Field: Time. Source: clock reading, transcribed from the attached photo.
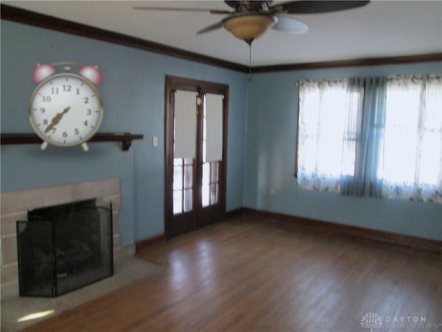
7:37
